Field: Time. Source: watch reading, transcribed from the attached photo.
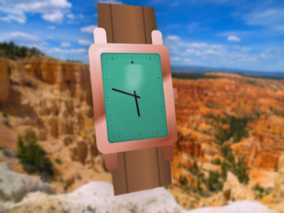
5:48
